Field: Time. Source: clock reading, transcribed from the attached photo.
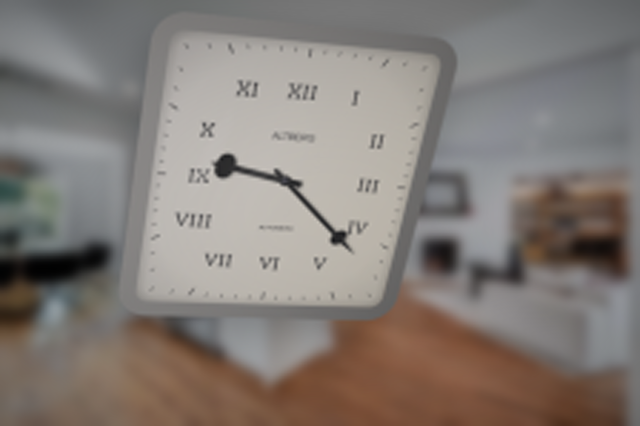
9:22
